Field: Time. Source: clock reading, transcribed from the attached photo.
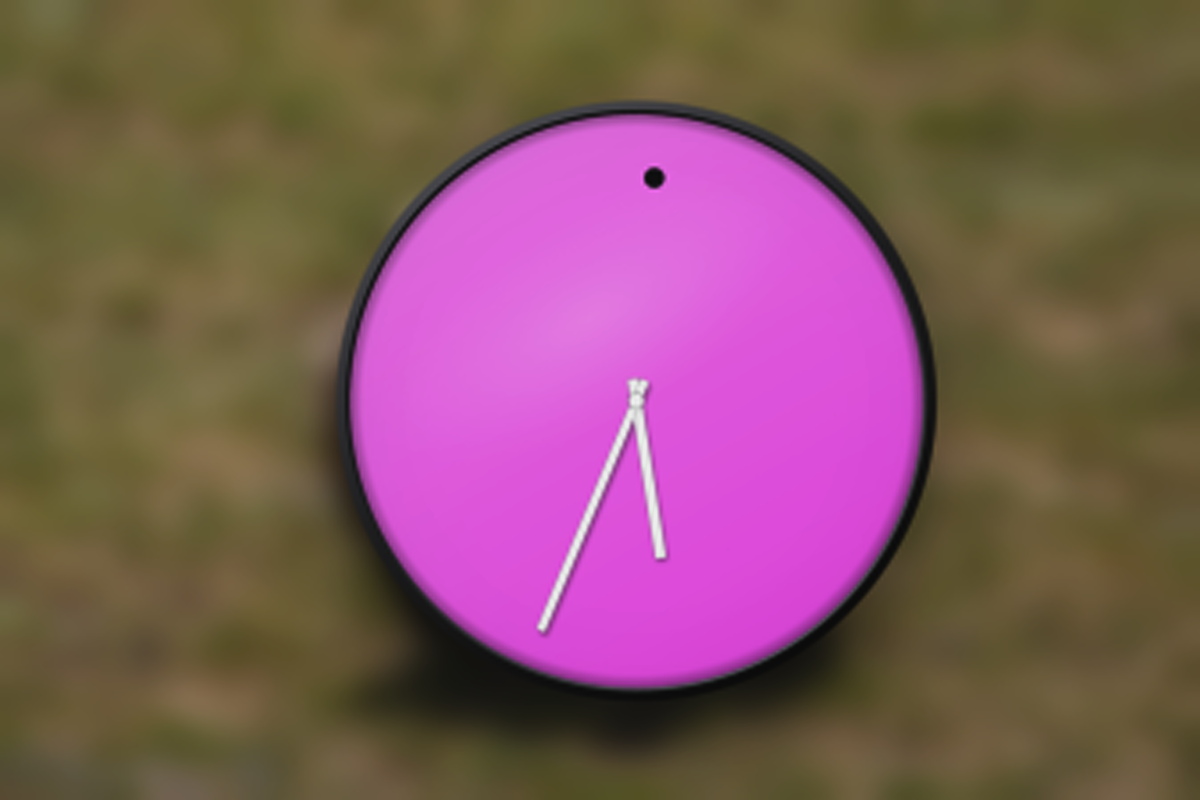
5:33
